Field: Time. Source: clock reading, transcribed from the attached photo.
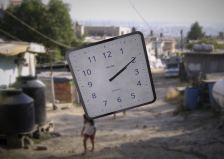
2:10
